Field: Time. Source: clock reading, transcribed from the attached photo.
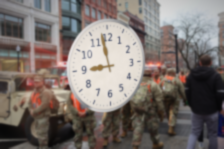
8:58
